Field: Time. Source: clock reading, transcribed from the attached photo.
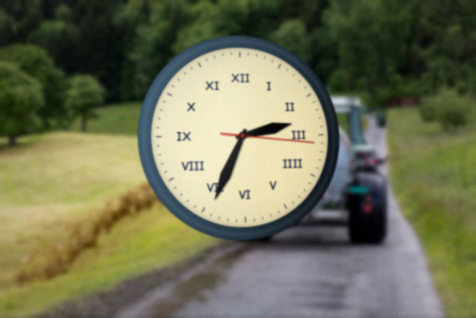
2:34:16
